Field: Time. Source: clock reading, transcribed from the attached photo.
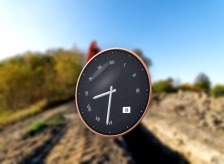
8:31
